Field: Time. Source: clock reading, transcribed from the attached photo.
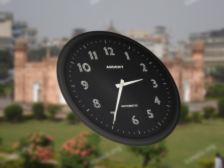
2:35
